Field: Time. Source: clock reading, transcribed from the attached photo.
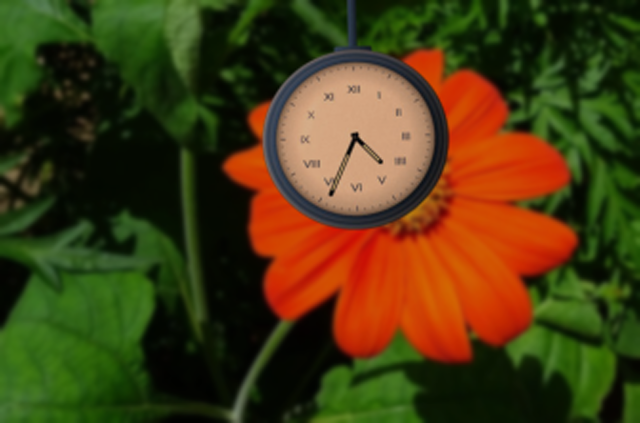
4:34
